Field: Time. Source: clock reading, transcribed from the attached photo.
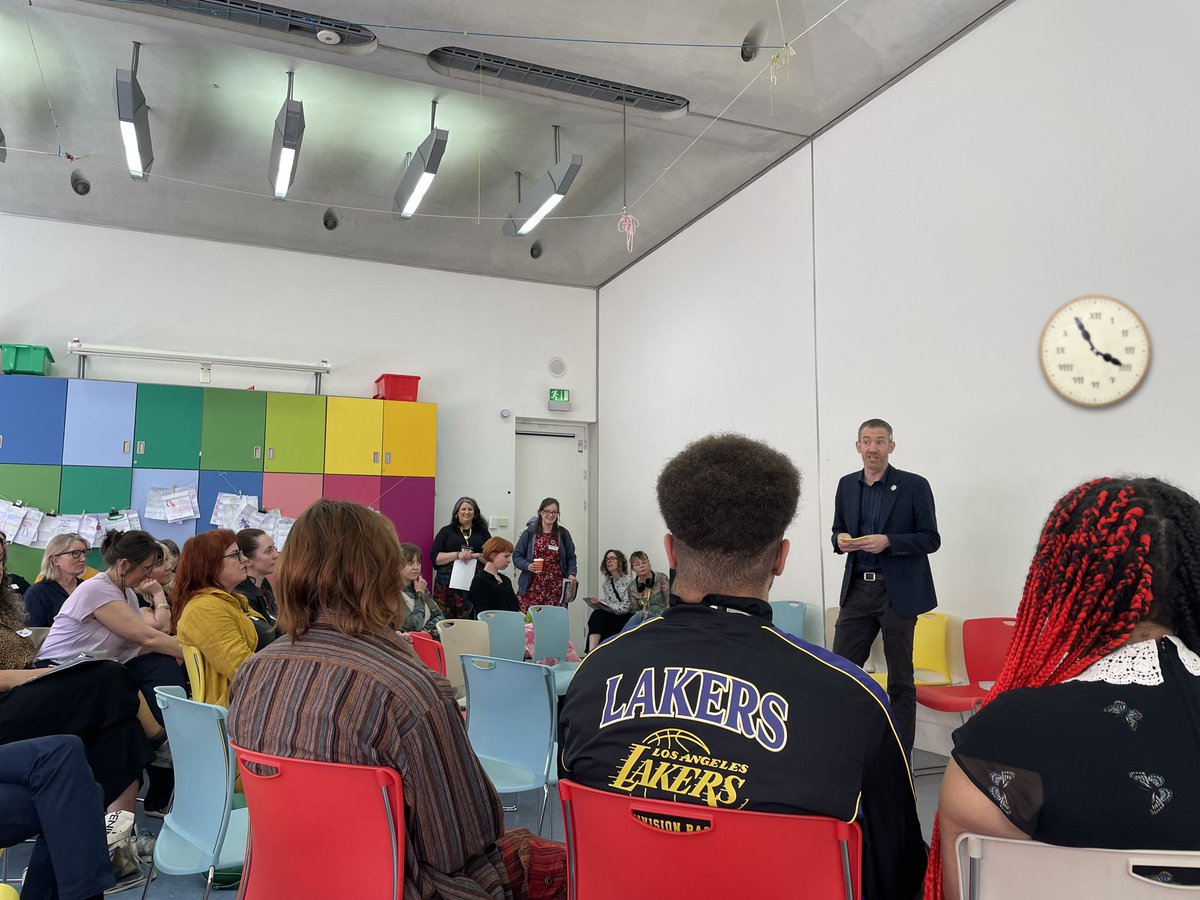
3:55
